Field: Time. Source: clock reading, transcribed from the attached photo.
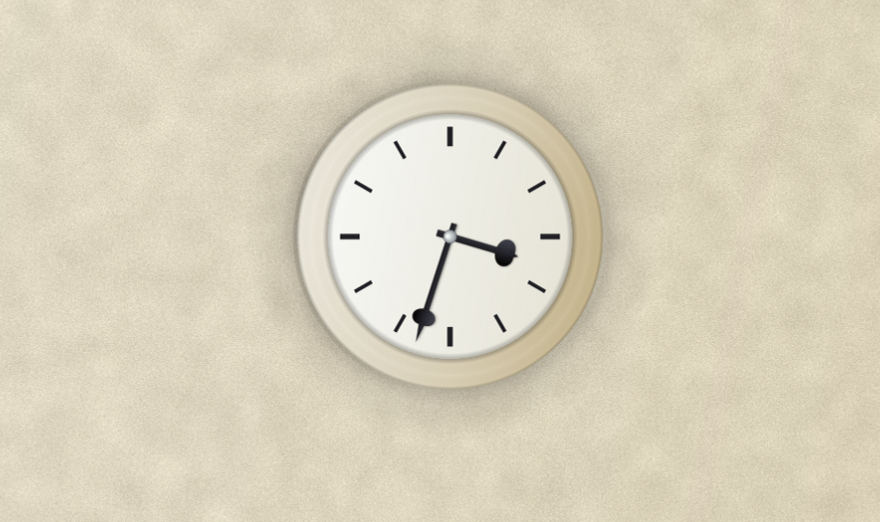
3:33
